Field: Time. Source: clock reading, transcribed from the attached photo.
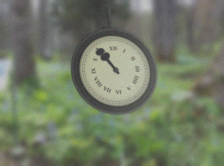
10:54
